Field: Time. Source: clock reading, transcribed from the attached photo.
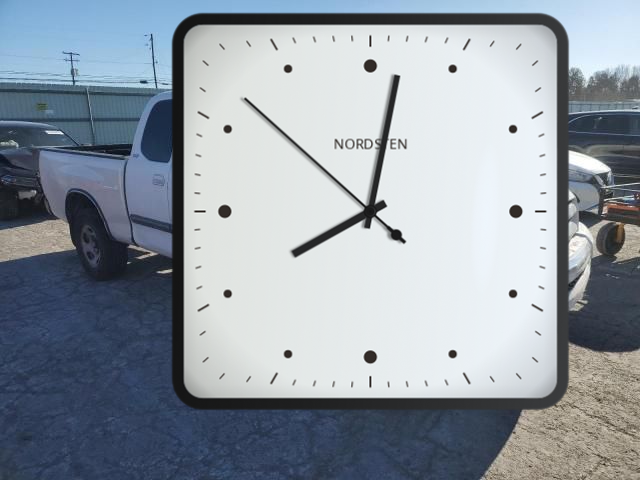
8:01:52
